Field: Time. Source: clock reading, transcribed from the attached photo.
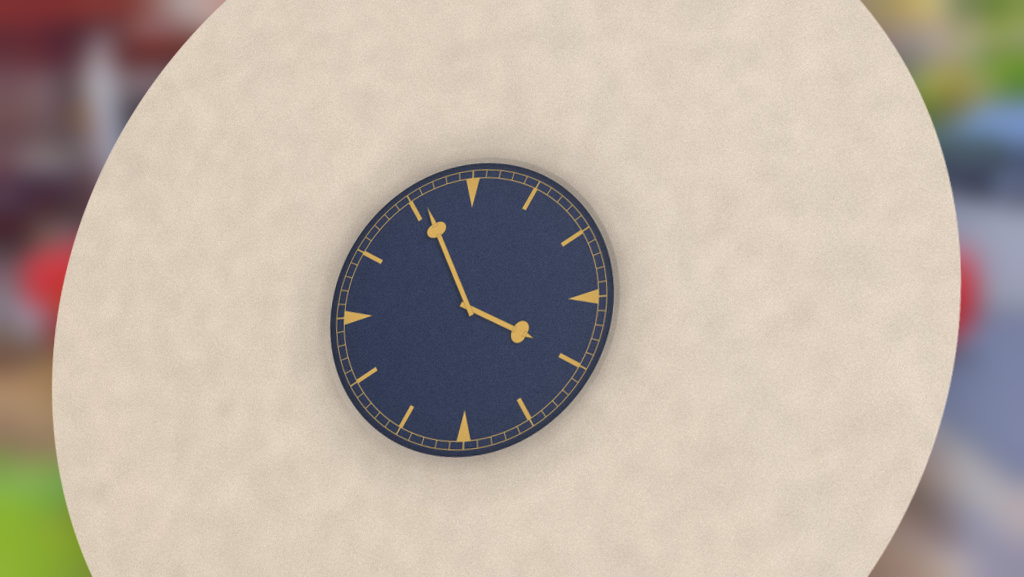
3:56
